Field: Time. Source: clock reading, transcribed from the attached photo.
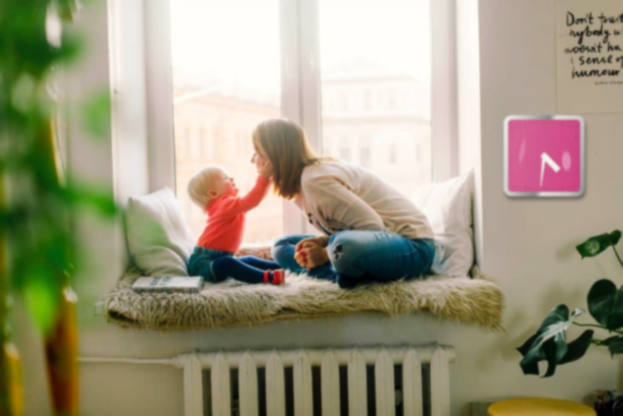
4:31
